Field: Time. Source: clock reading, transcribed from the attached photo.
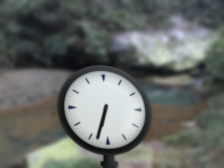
6:33
